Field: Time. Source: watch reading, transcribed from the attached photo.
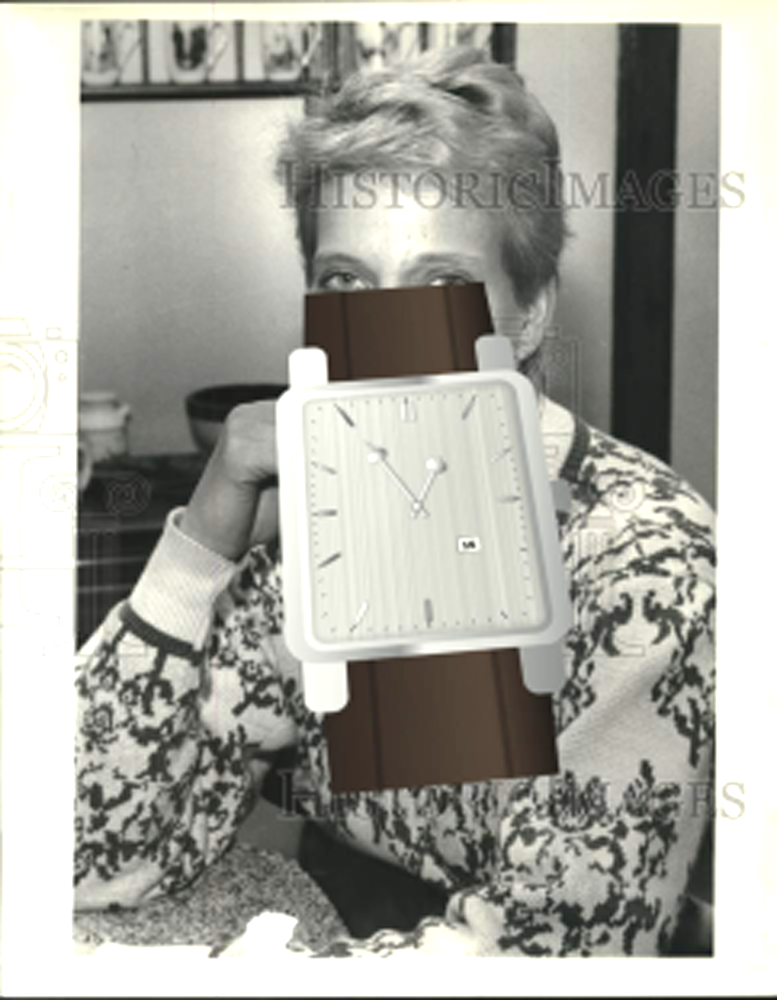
12:55
